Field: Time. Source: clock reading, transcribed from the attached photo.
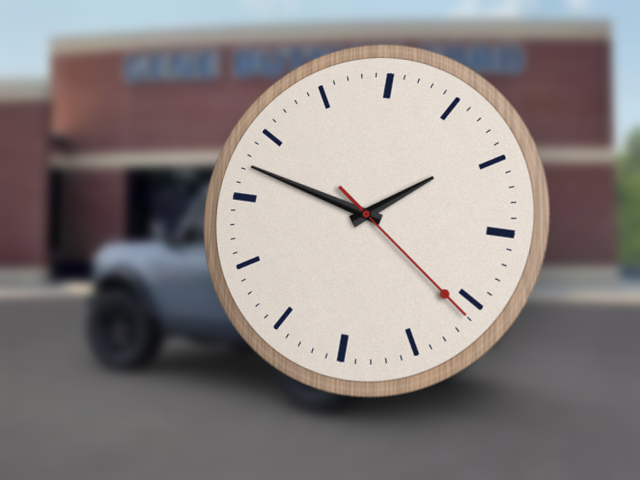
1:47:21
